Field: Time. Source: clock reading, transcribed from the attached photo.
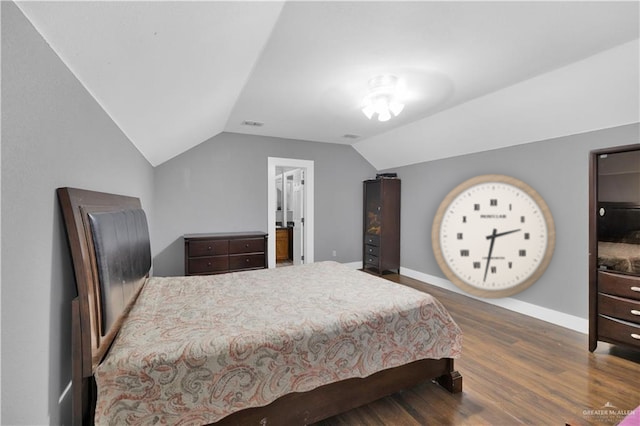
2:32
